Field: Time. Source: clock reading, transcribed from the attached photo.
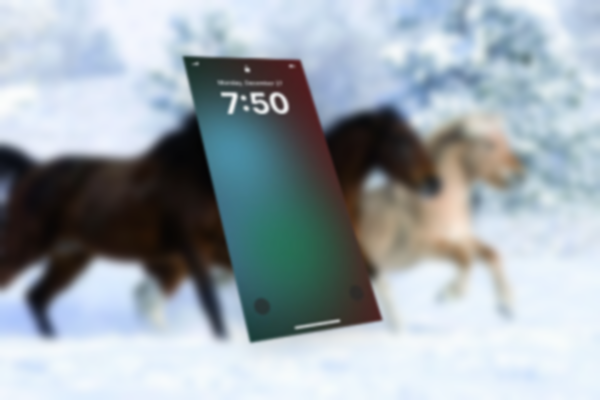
7:50
